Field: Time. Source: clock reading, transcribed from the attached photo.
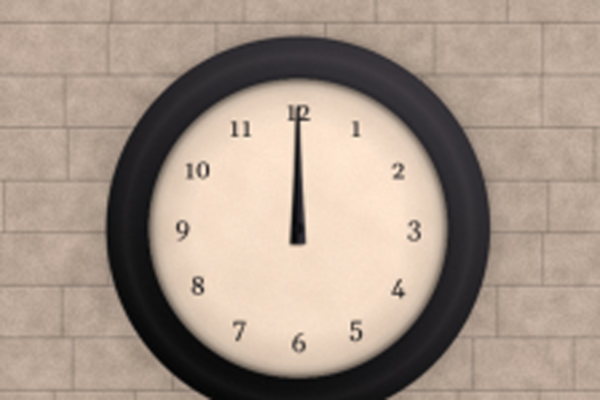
12:00
